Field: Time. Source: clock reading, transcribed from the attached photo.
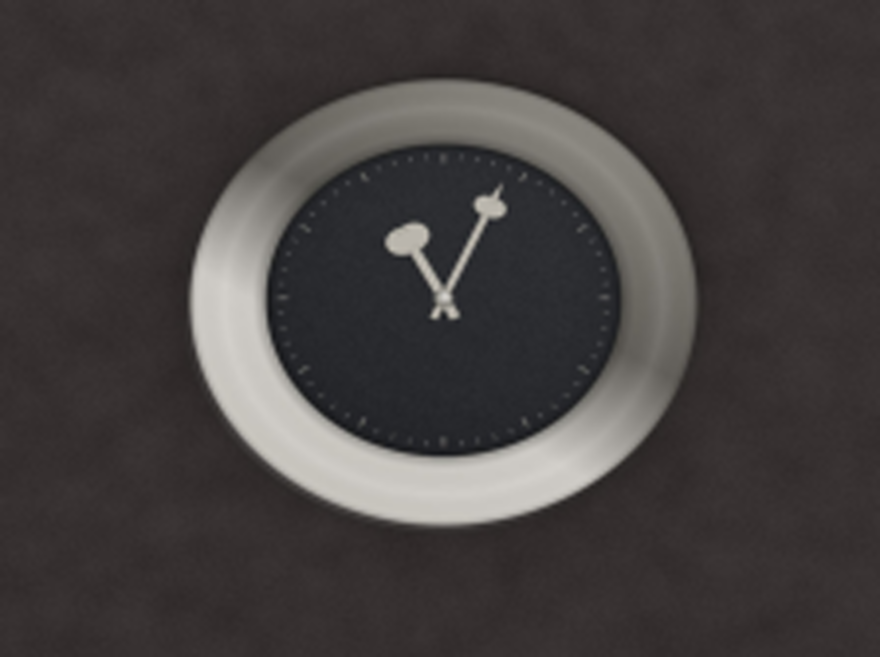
11:04
